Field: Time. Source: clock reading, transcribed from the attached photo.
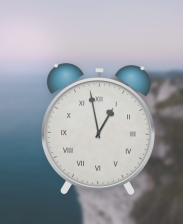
12:58
